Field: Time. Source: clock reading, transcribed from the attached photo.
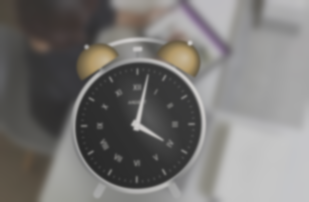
4:02
